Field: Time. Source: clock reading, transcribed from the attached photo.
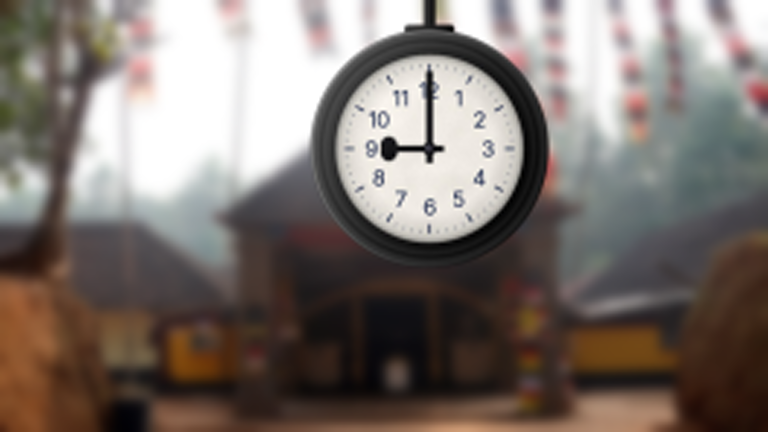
9:00
